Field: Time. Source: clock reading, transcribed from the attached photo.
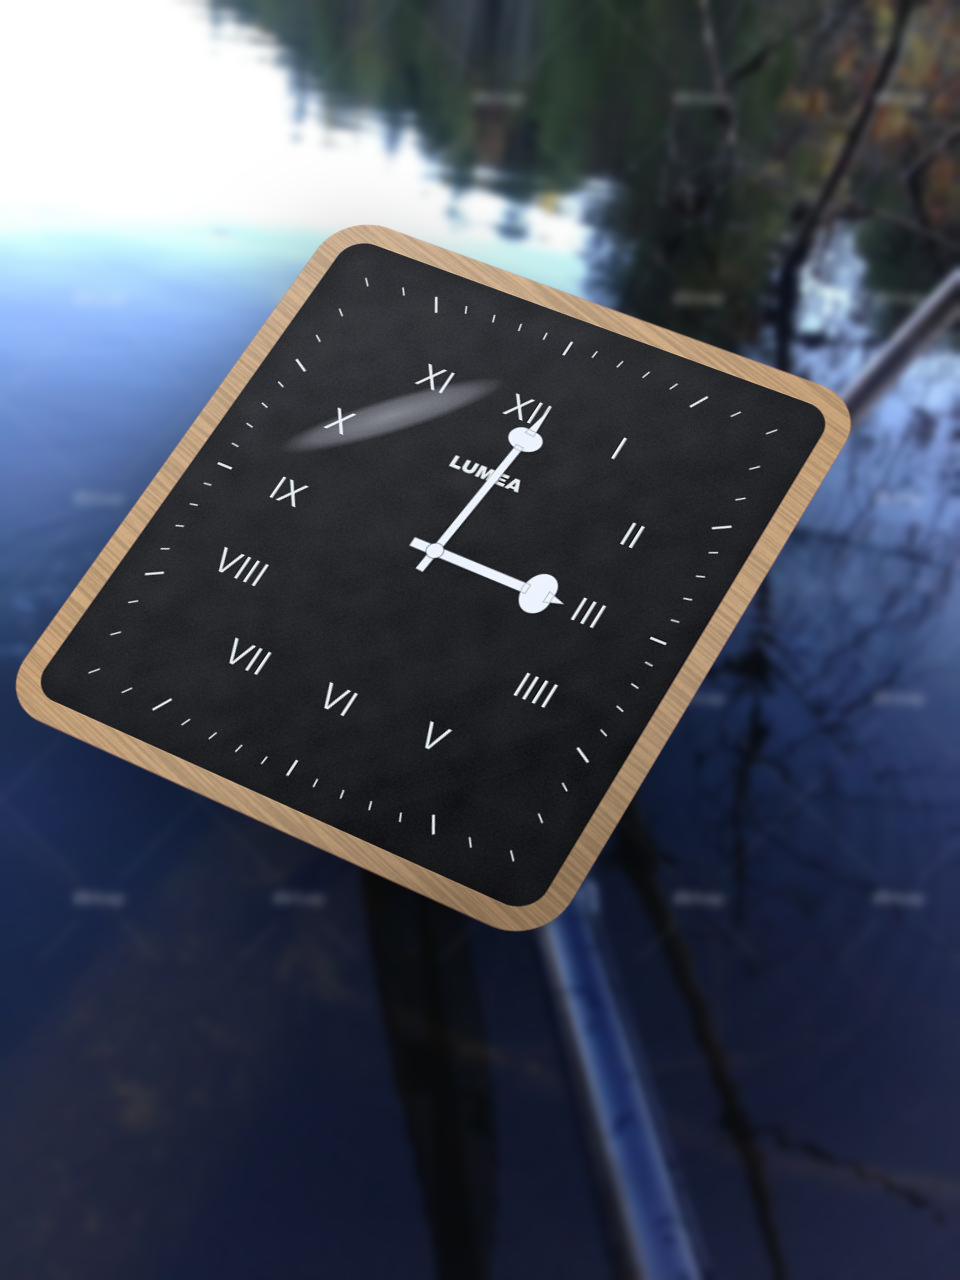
3:01
